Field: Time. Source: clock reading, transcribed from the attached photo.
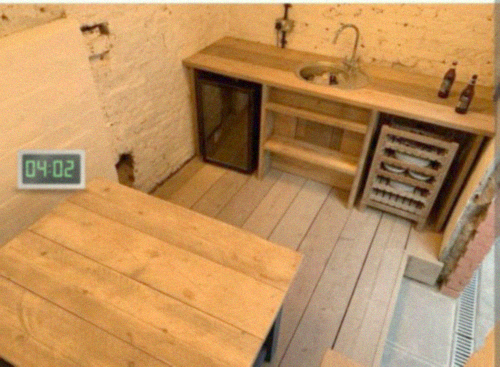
4:02
